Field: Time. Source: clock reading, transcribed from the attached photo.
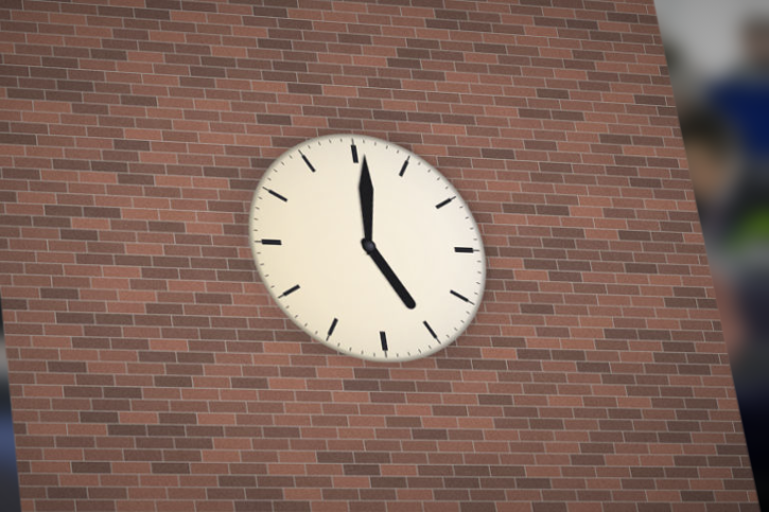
5:01
